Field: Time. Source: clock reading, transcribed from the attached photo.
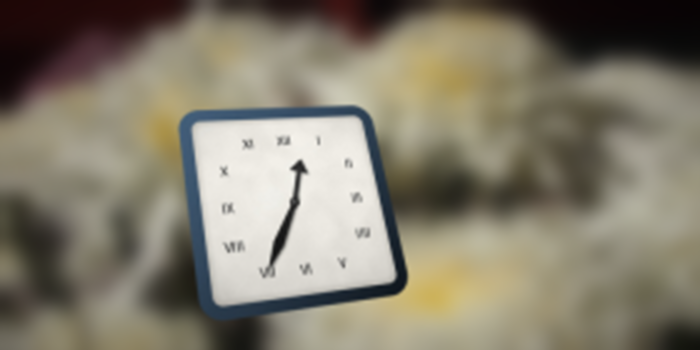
12:35
